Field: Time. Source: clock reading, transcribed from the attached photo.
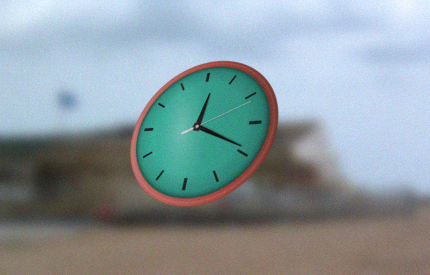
12:19:11
